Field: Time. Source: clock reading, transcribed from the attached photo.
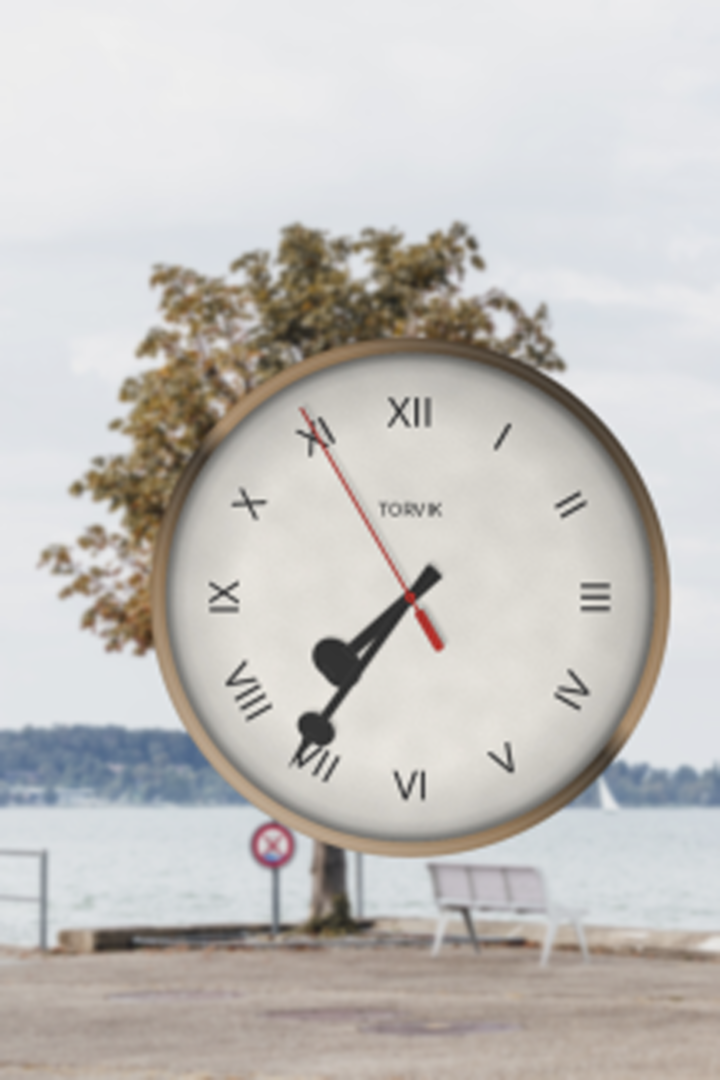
7:35:55
